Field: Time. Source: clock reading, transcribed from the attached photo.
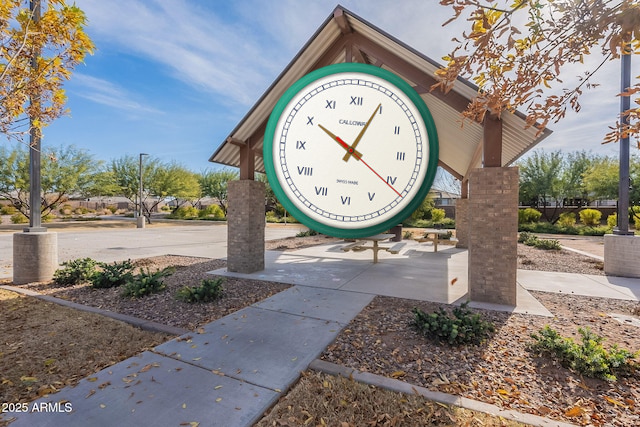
10:04:21
